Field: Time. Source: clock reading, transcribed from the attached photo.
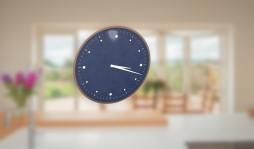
3:18
